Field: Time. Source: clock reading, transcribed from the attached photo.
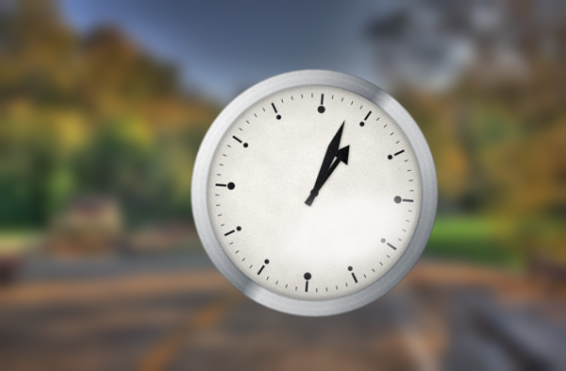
1:03
